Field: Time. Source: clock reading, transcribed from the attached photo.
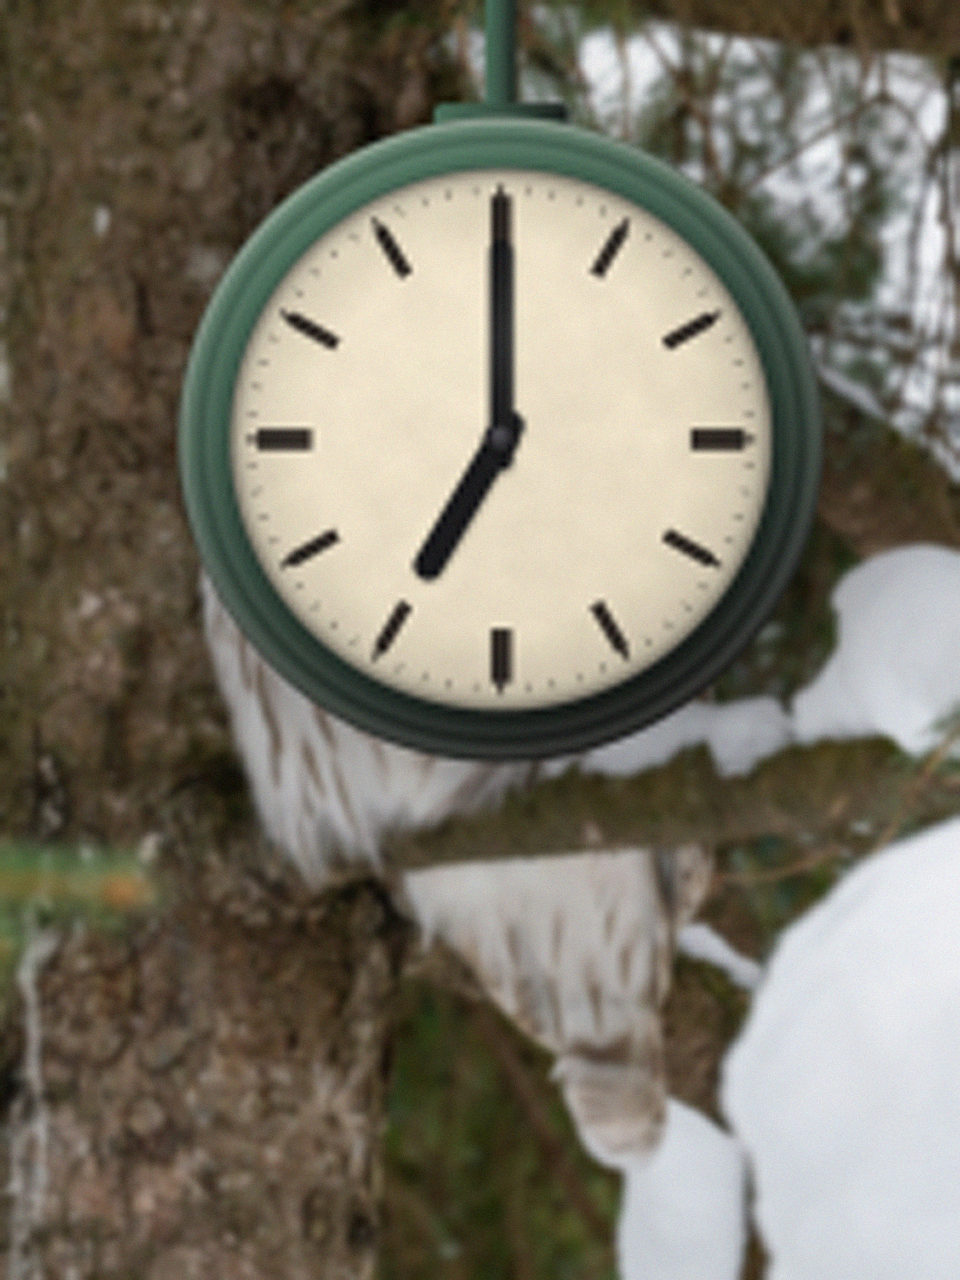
7:00
